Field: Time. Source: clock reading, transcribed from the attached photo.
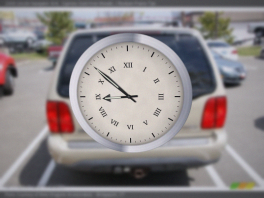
8:52
